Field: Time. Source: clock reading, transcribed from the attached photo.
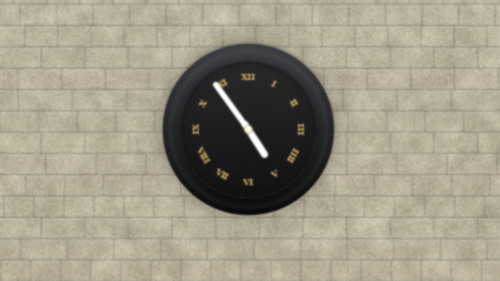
4:54
